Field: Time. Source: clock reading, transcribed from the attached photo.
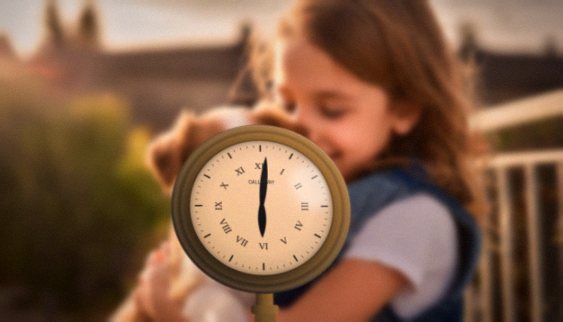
6:01
